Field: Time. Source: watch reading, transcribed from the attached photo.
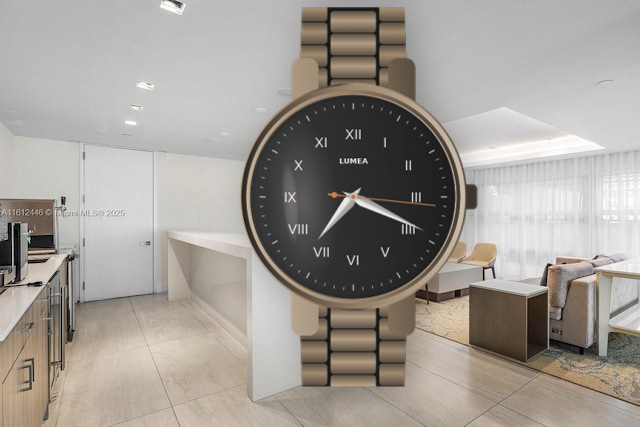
7:19:16
